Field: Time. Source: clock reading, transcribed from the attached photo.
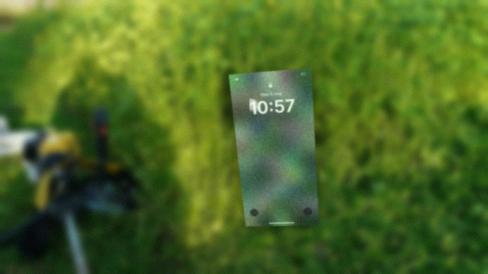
10:57
